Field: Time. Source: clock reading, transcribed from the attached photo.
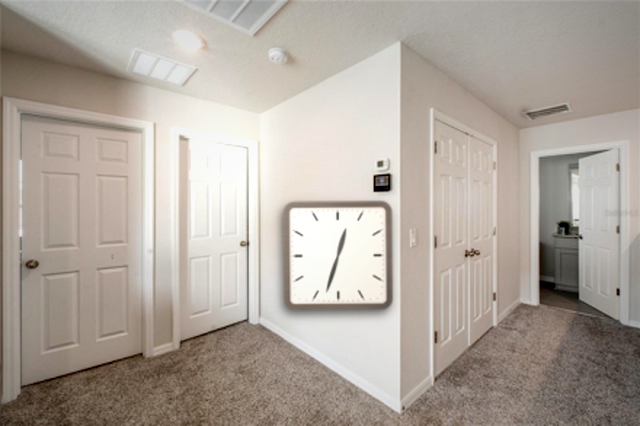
12:33
